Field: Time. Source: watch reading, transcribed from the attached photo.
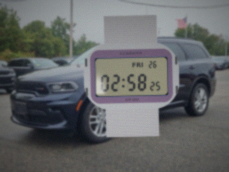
2:58
